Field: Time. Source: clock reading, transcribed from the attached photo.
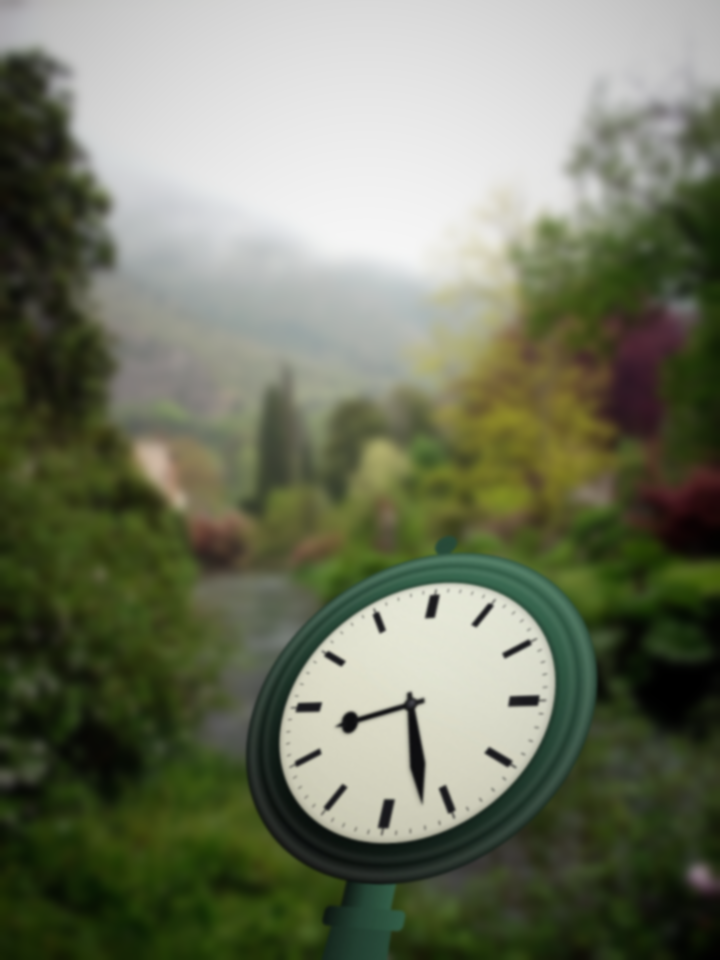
8:27
